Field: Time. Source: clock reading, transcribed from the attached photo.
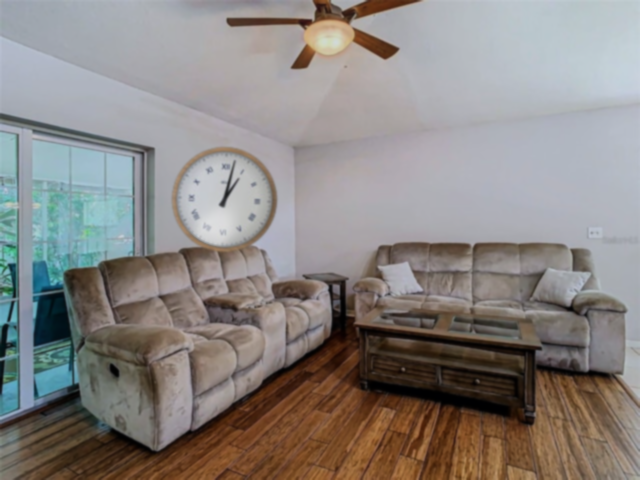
1:02
